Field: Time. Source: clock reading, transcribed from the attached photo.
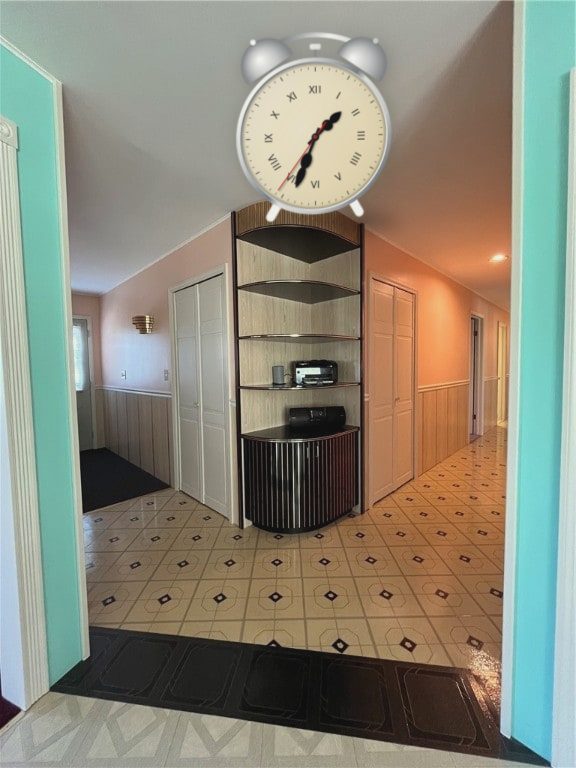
1:33:36
